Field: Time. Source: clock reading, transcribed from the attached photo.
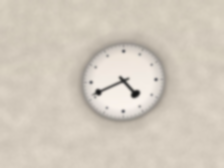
4:41
